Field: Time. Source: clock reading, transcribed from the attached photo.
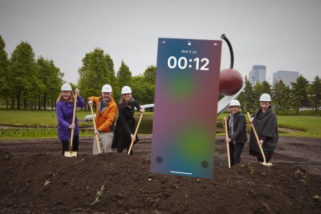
0:12
